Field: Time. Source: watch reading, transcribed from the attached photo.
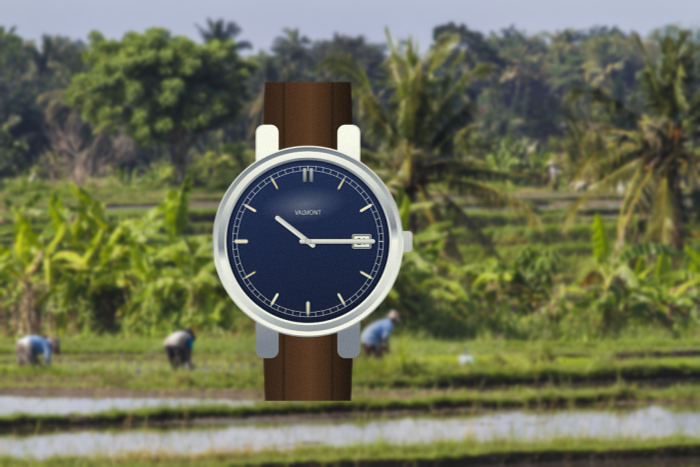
10:15
